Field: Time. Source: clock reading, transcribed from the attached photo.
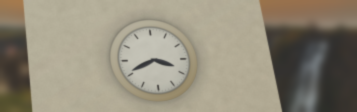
3:41
